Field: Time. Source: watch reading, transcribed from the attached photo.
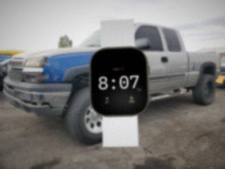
8:07
